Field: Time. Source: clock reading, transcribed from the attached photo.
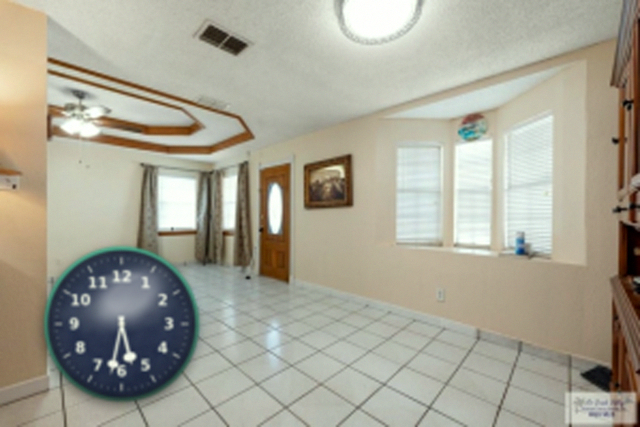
5:32
